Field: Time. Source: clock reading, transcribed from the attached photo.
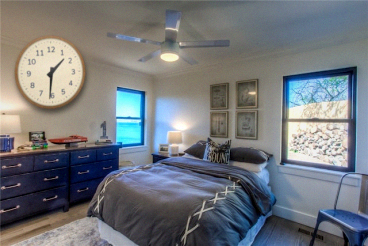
1:31
